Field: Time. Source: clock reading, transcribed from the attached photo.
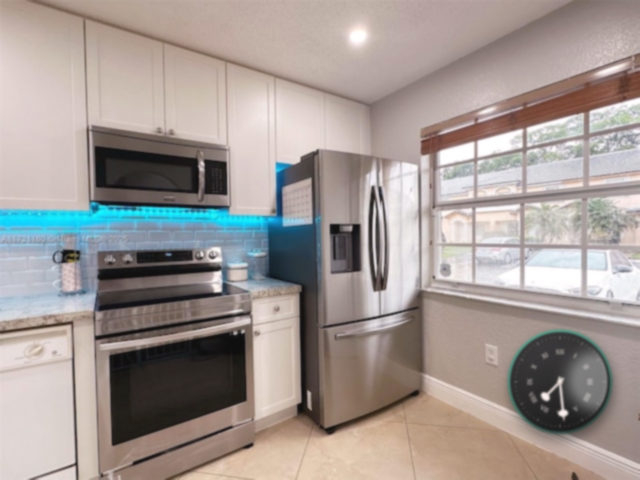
7:29
